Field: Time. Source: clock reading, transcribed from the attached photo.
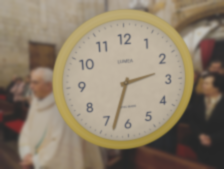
2:33
